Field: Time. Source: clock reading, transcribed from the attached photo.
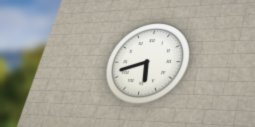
5:42
